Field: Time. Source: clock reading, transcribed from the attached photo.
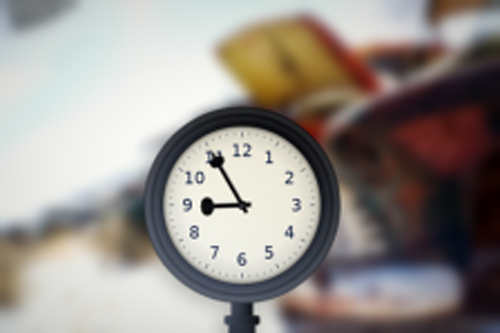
8:55
